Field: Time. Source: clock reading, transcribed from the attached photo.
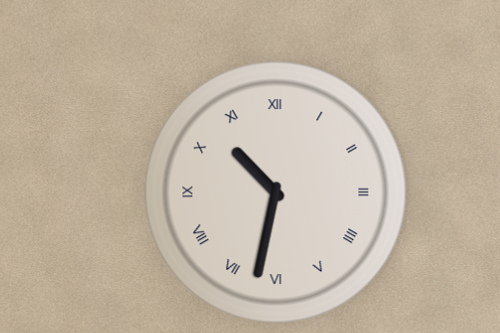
10:32
